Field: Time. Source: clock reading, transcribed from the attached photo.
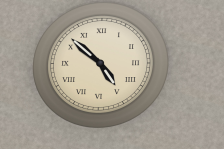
4:52
